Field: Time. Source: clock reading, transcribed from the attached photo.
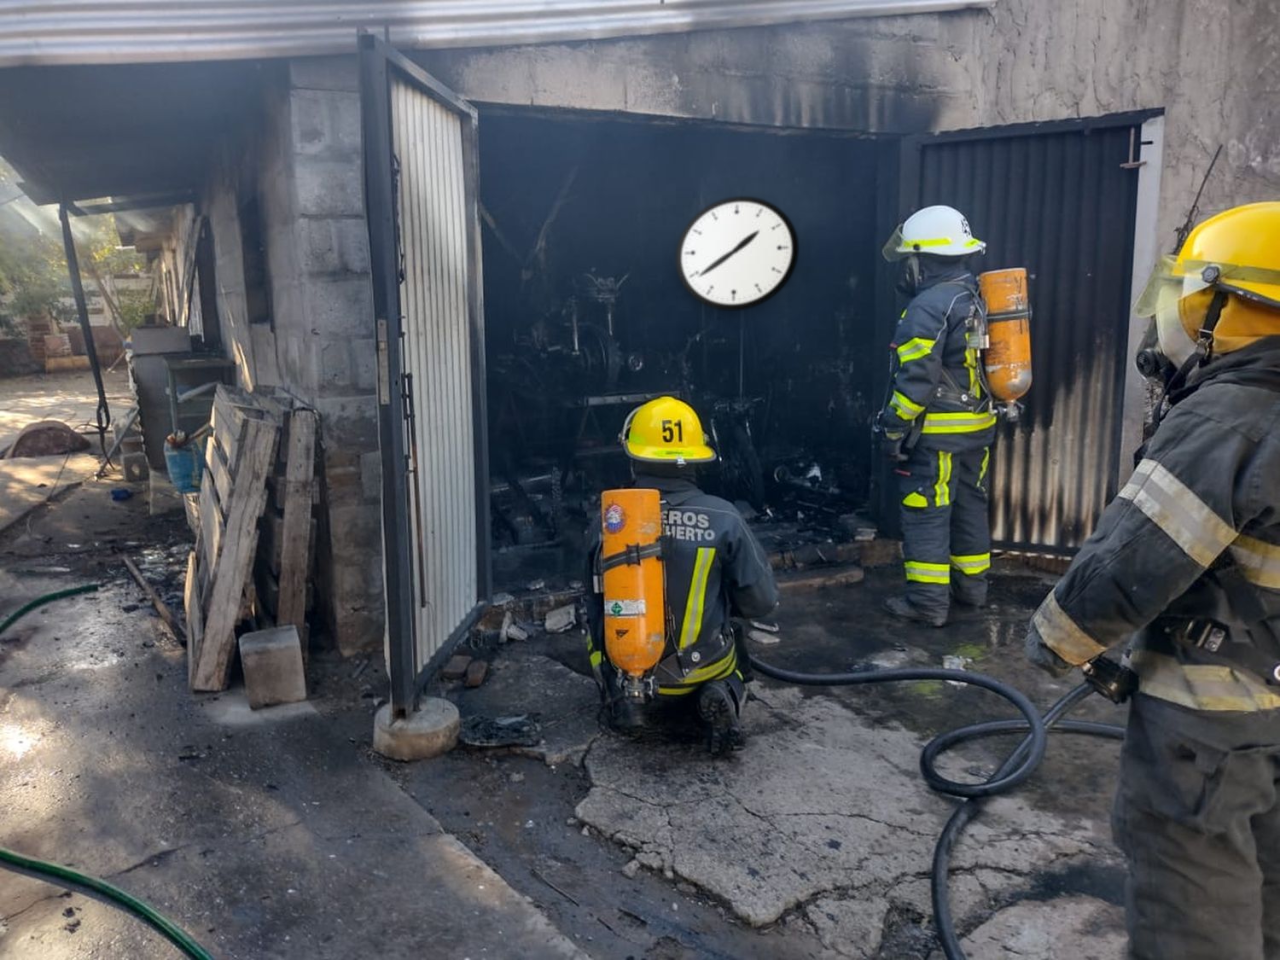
1:39
